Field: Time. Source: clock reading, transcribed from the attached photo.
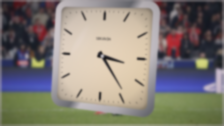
3:24
